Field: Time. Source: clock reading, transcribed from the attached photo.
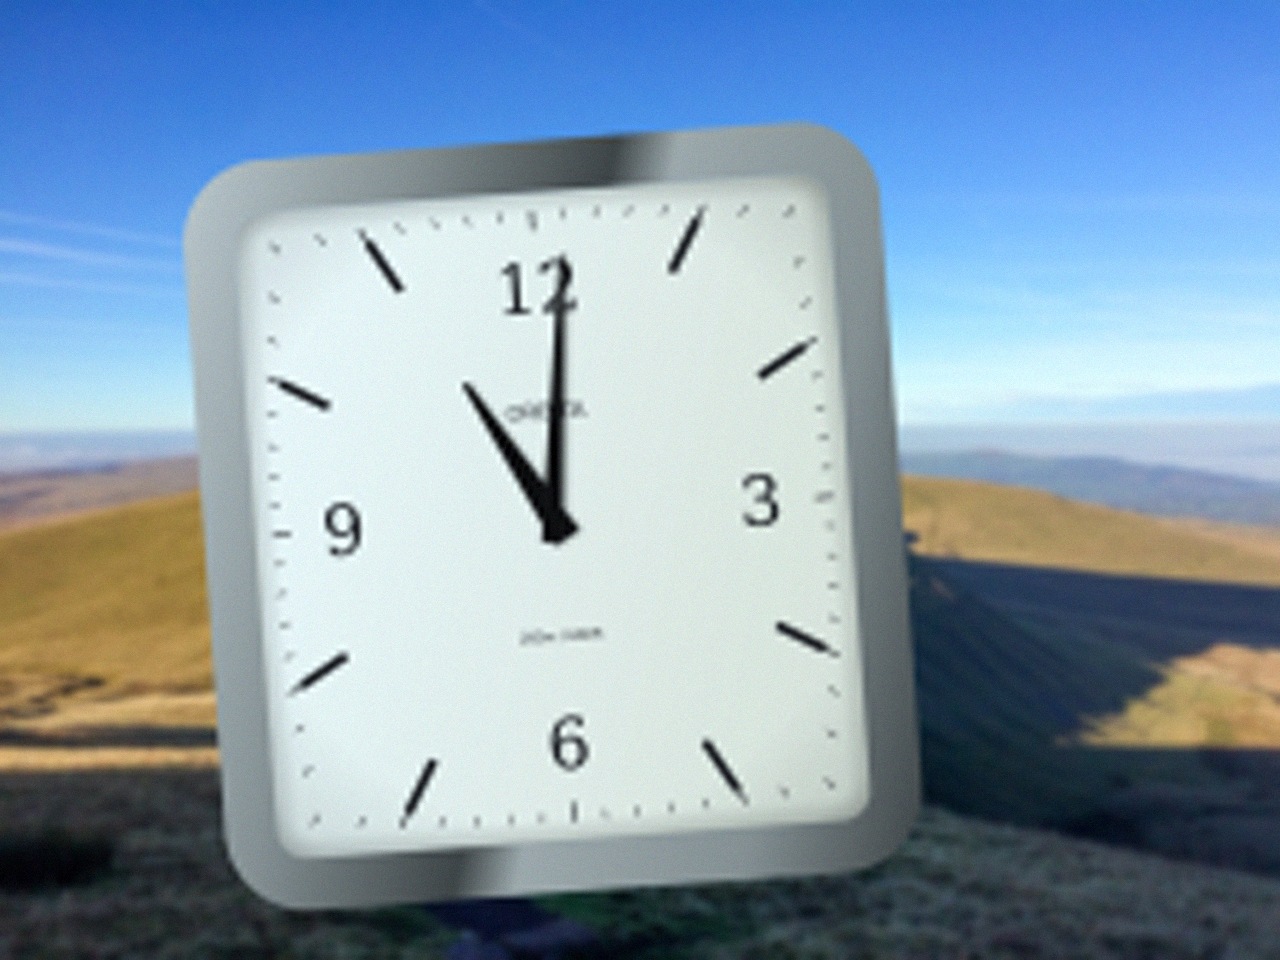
11:01
